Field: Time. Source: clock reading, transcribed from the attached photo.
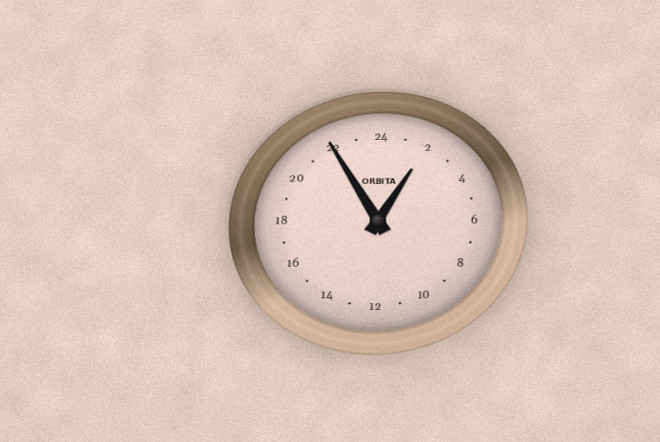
1:55
